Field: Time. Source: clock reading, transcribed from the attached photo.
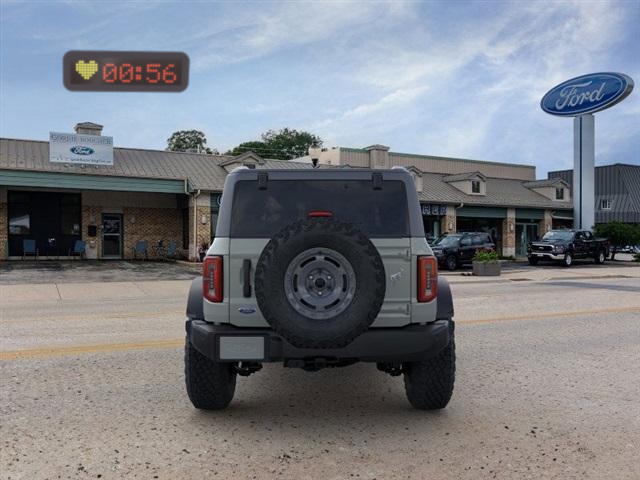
0:56
